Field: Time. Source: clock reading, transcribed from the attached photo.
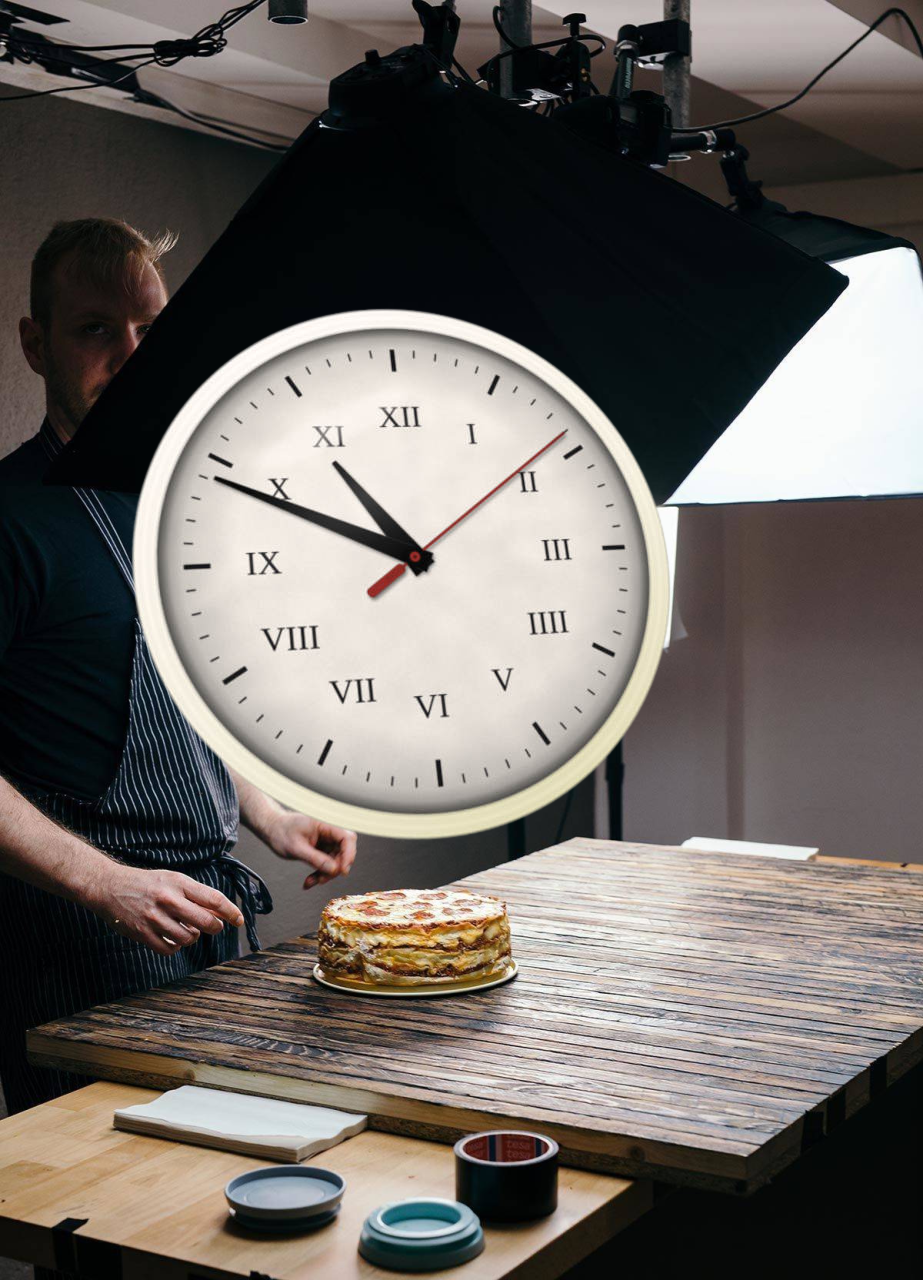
10:49:09
